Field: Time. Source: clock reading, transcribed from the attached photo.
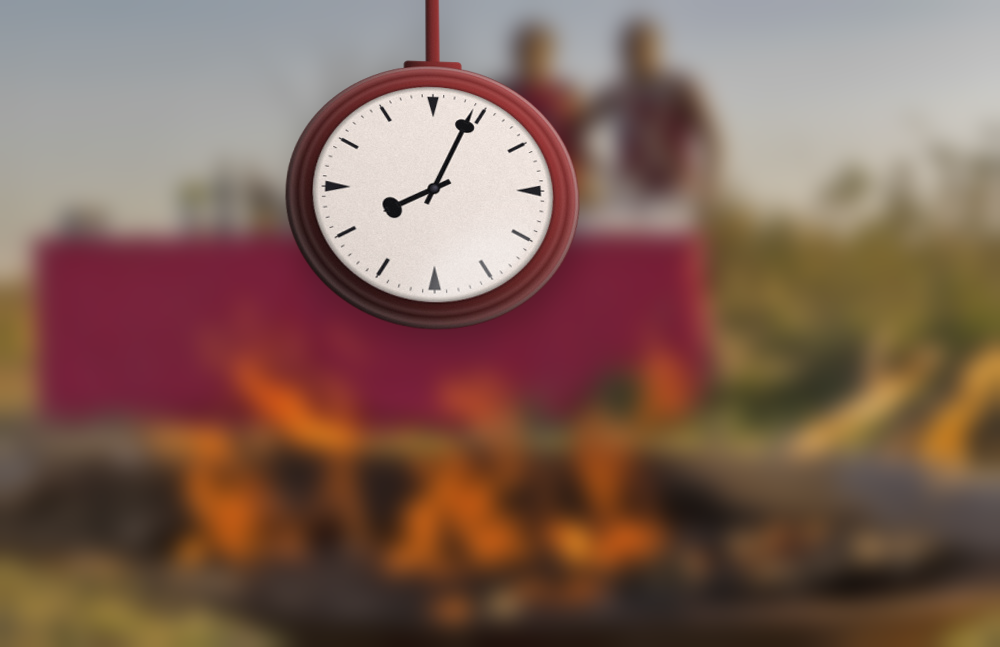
8:04
